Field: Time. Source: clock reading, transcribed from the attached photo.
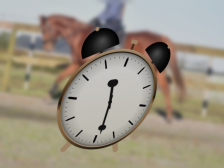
11:29
